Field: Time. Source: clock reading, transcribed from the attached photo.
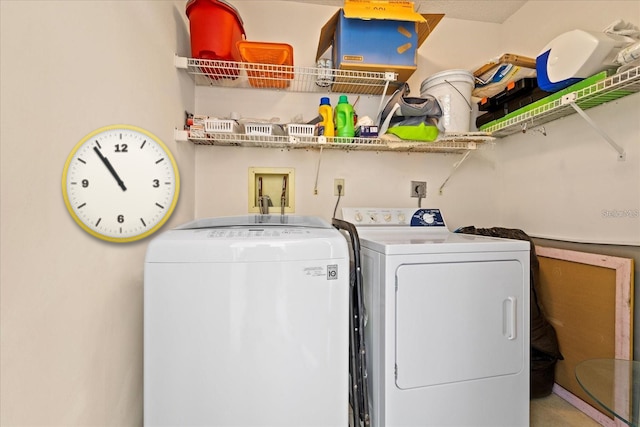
10:54
